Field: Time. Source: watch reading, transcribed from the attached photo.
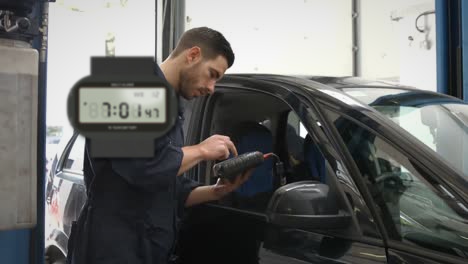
7:01
